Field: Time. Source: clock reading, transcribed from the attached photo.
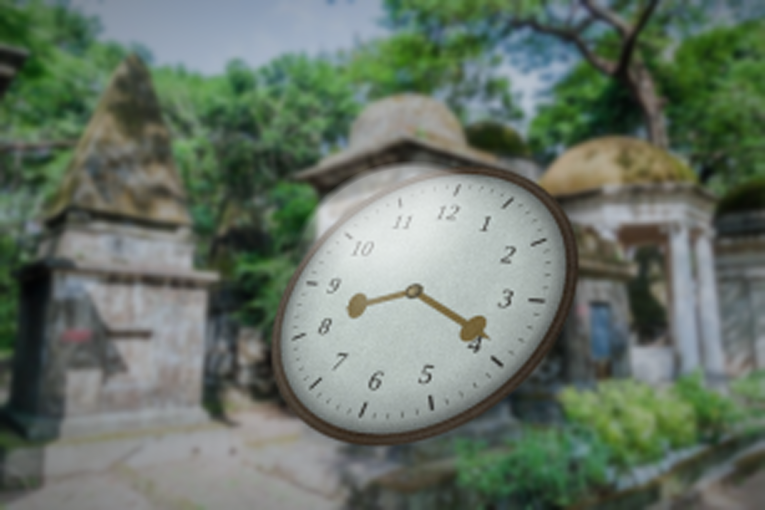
8:19
